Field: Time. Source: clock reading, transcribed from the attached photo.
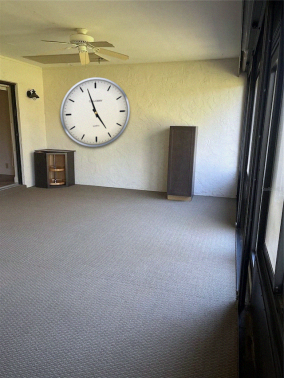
4:57
